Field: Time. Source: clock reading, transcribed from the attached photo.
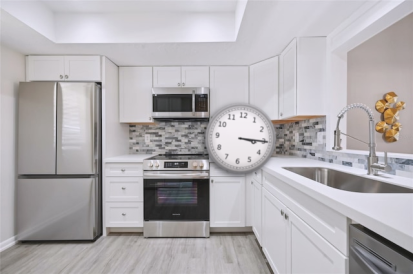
3:15
